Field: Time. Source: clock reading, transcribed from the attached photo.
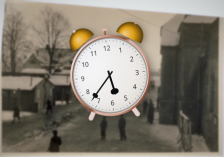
5:37
